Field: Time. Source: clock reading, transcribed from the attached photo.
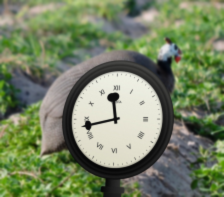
11:43
